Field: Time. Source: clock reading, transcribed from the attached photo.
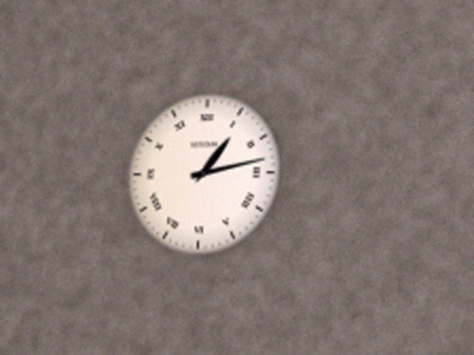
1:13
